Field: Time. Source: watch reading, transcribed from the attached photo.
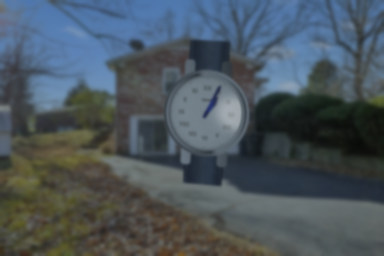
1:04
